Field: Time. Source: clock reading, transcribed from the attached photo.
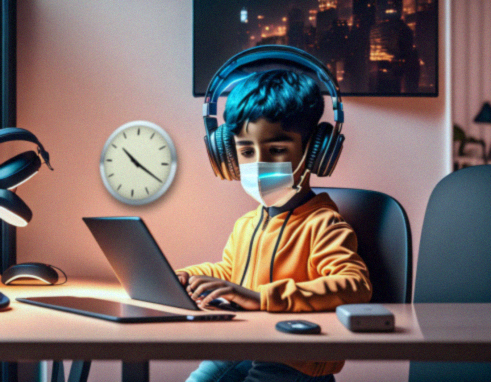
10:20
